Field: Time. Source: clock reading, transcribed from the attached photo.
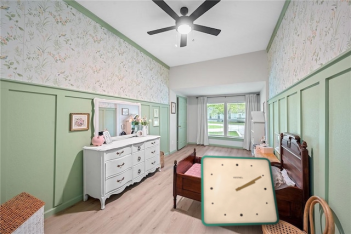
2:10
